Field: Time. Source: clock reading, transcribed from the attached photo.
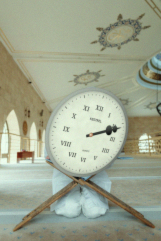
2:11
